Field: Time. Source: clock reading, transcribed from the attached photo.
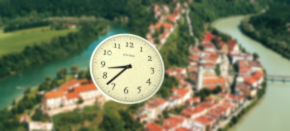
8:37
